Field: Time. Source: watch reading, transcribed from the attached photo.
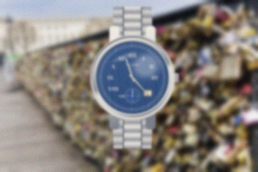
11:23
